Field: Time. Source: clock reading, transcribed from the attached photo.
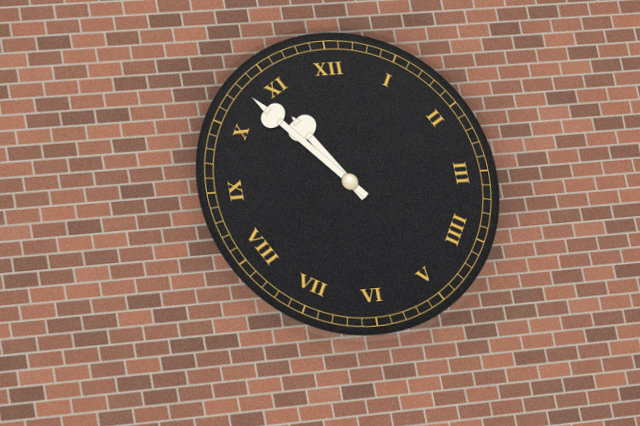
10:53
